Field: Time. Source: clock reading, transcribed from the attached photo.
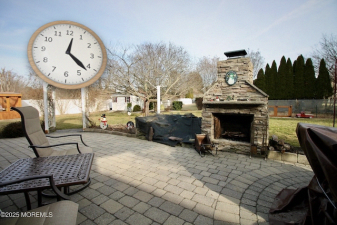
12:22
